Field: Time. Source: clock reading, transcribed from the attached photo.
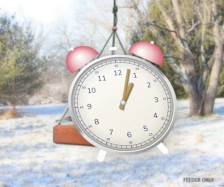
1:03
